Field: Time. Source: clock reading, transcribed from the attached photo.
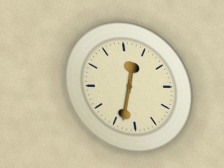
12:33
